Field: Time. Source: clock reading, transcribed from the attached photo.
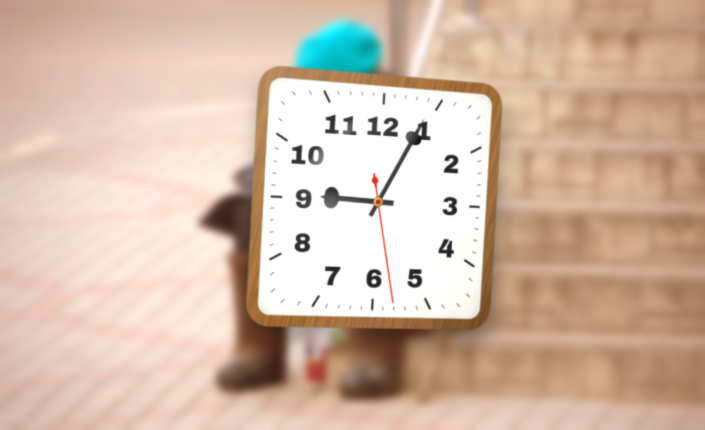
9:04:28
